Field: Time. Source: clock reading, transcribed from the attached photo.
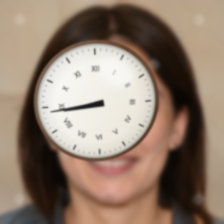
8:44
